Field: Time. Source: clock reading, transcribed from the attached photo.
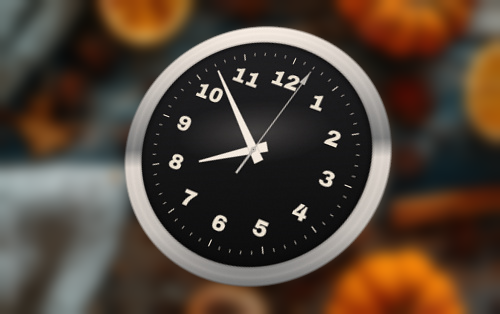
7:52:02
